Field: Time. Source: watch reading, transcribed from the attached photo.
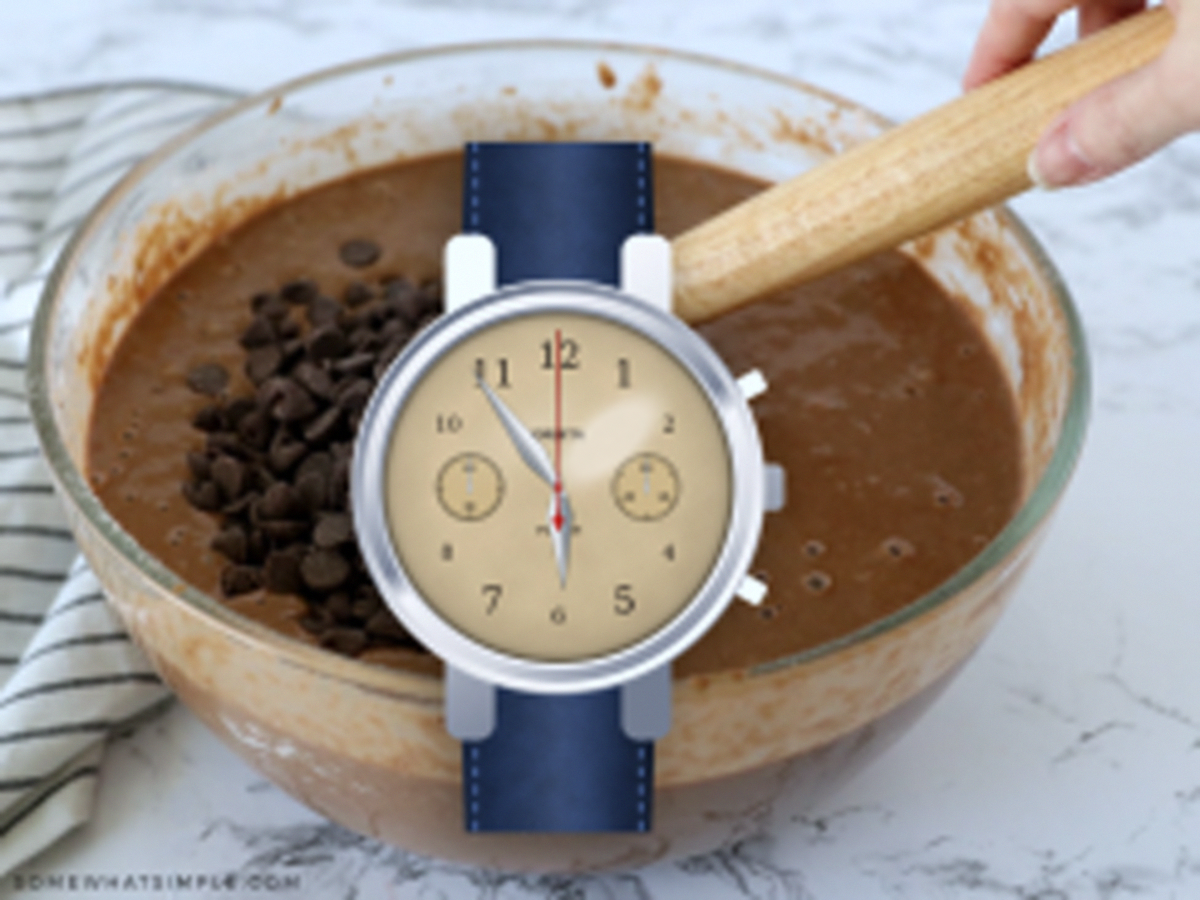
5:54
